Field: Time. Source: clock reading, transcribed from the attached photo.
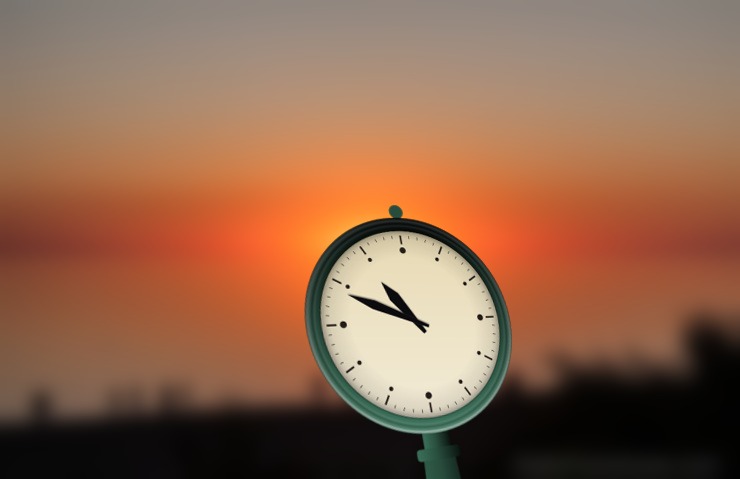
10:49
